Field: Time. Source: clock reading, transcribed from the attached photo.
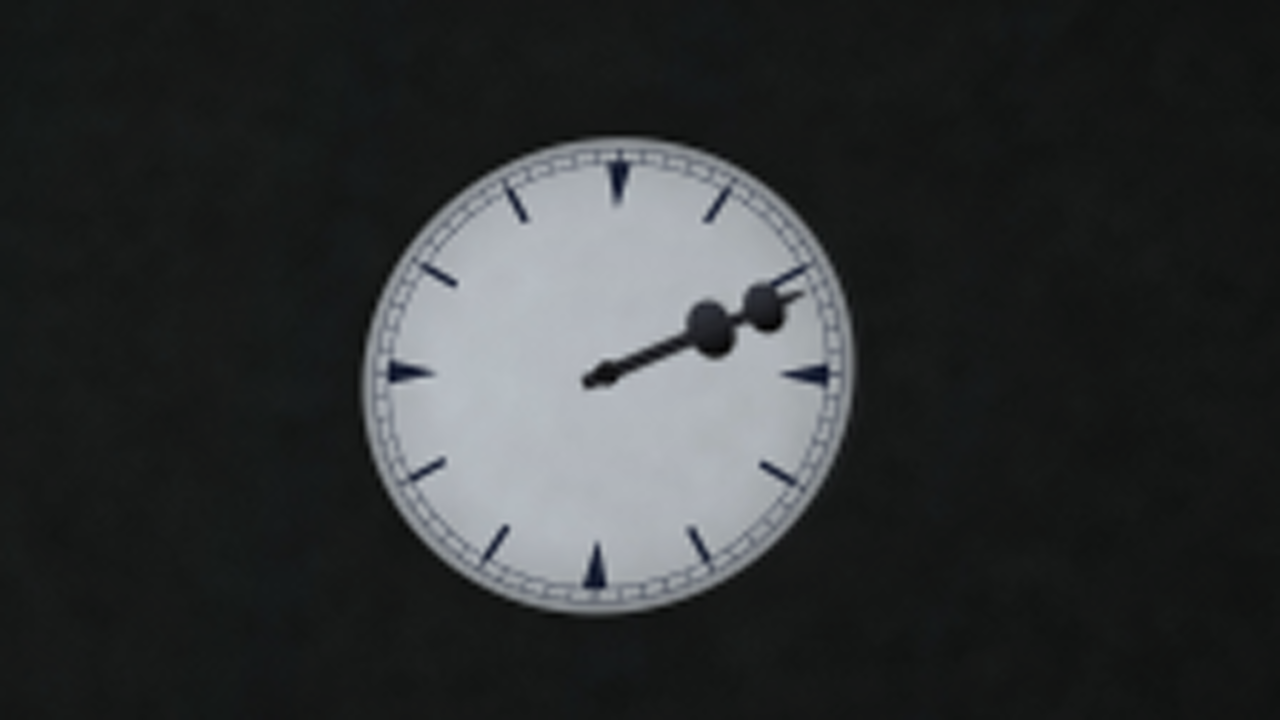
2:11
